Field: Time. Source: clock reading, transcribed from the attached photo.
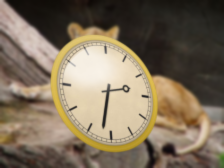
2:32
